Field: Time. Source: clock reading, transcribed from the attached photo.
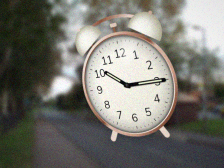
10:15
